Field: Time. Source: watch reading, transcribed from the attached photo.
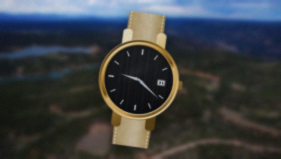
9:21
